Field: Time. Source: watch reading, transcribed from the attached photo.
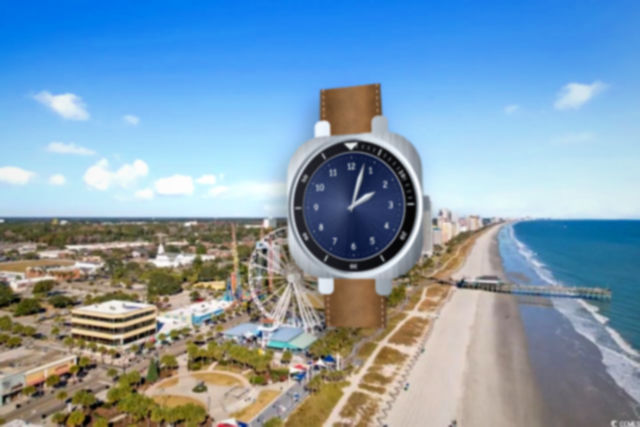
2:03
